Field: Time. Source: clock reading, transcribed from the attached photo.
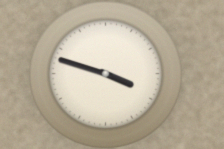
3:48
